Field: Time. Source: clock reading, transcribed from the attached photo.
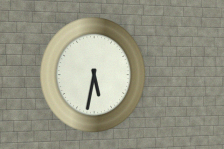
5:32
